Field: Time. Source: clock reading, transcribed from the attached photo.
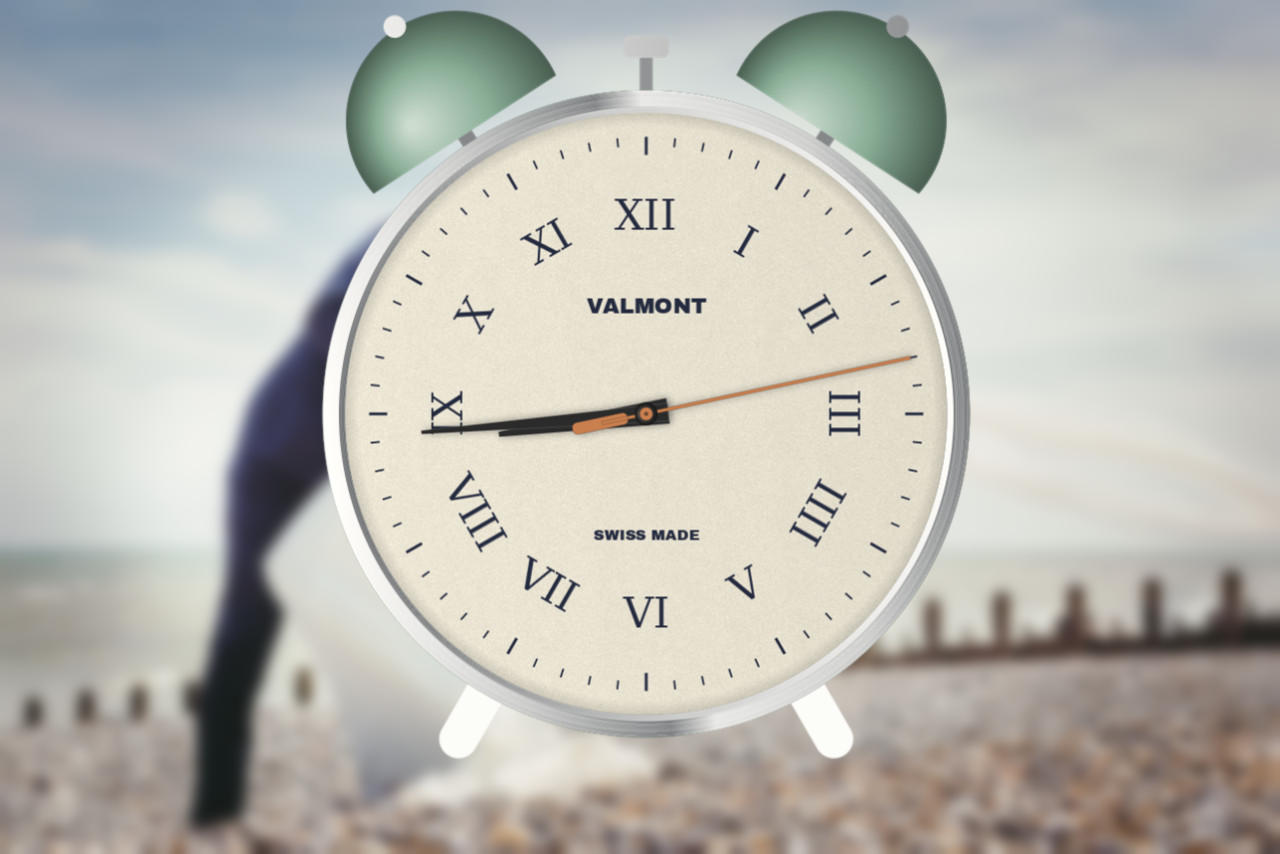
8:44:13
